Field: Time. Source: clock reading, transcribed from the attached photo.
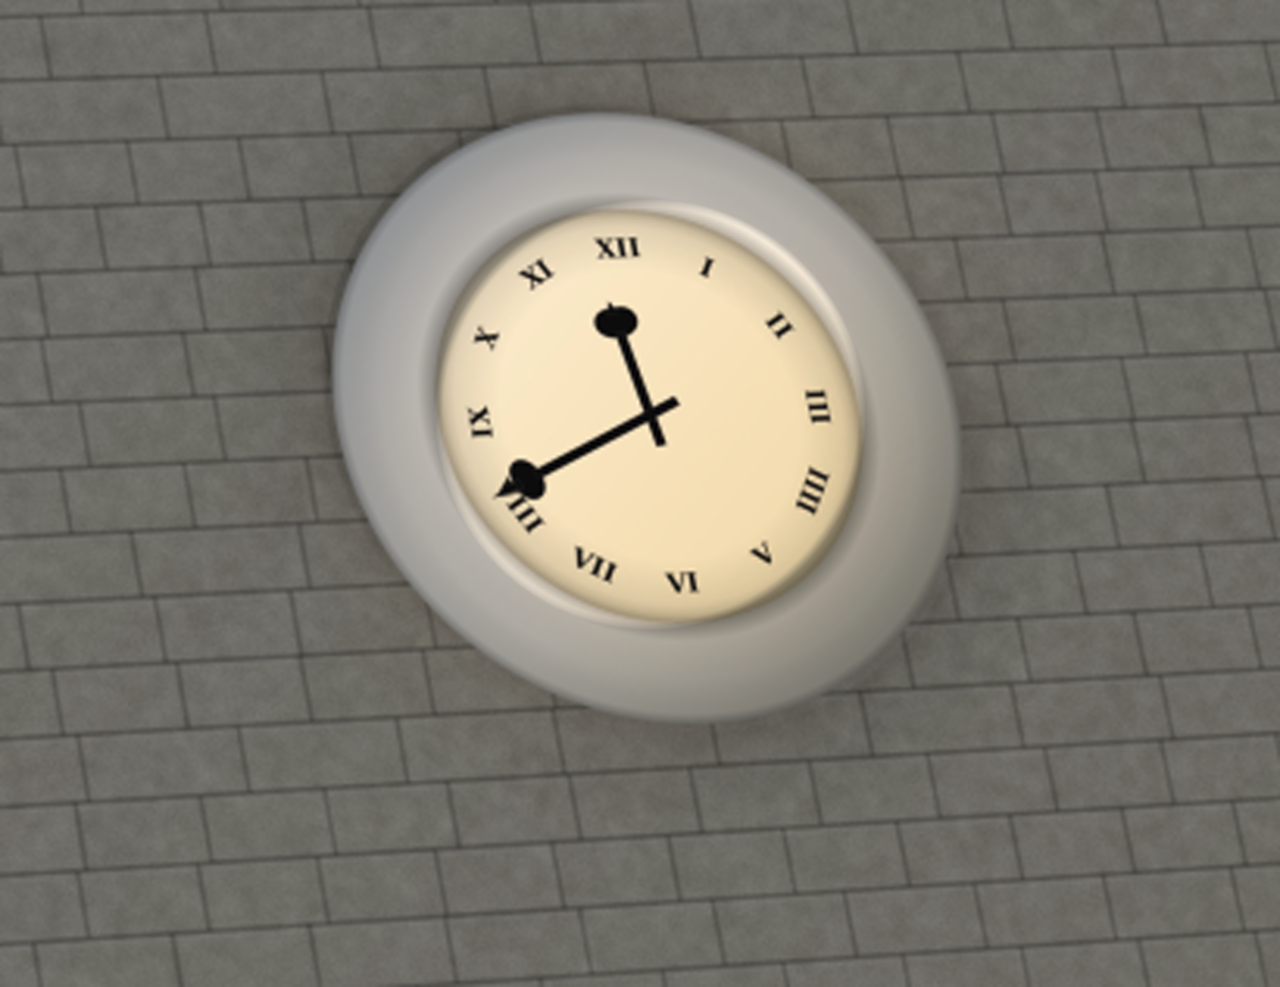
11:41
